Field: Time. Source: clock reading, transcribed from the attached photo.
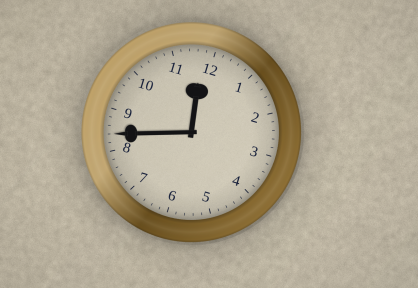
11:42
